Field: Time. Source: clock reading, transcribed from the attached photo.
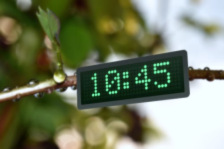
10:45
